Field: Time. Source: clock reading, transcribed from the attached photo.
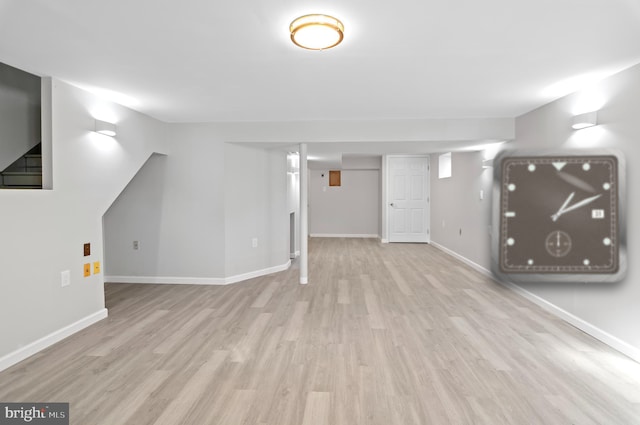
1:11
